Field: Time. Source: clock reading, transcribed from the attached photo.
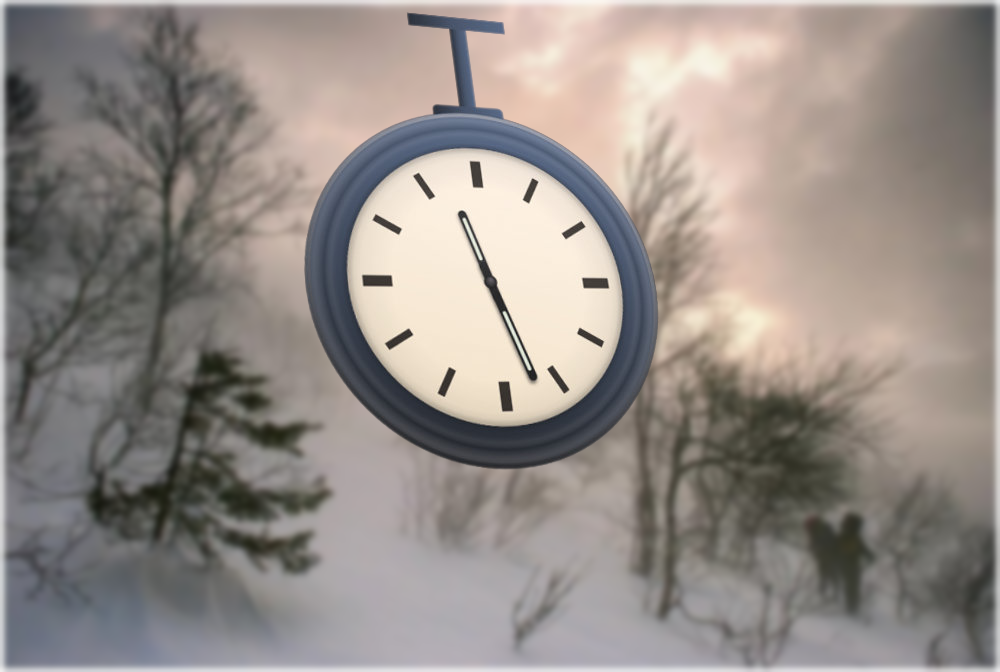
11:27
